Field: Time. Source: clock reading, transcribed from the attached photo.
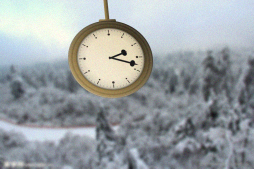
2:18
